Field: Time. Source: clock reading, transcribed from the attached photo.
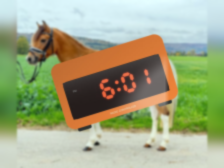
6:01
